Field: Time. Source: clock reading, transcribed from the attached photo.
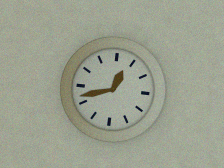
12:42
